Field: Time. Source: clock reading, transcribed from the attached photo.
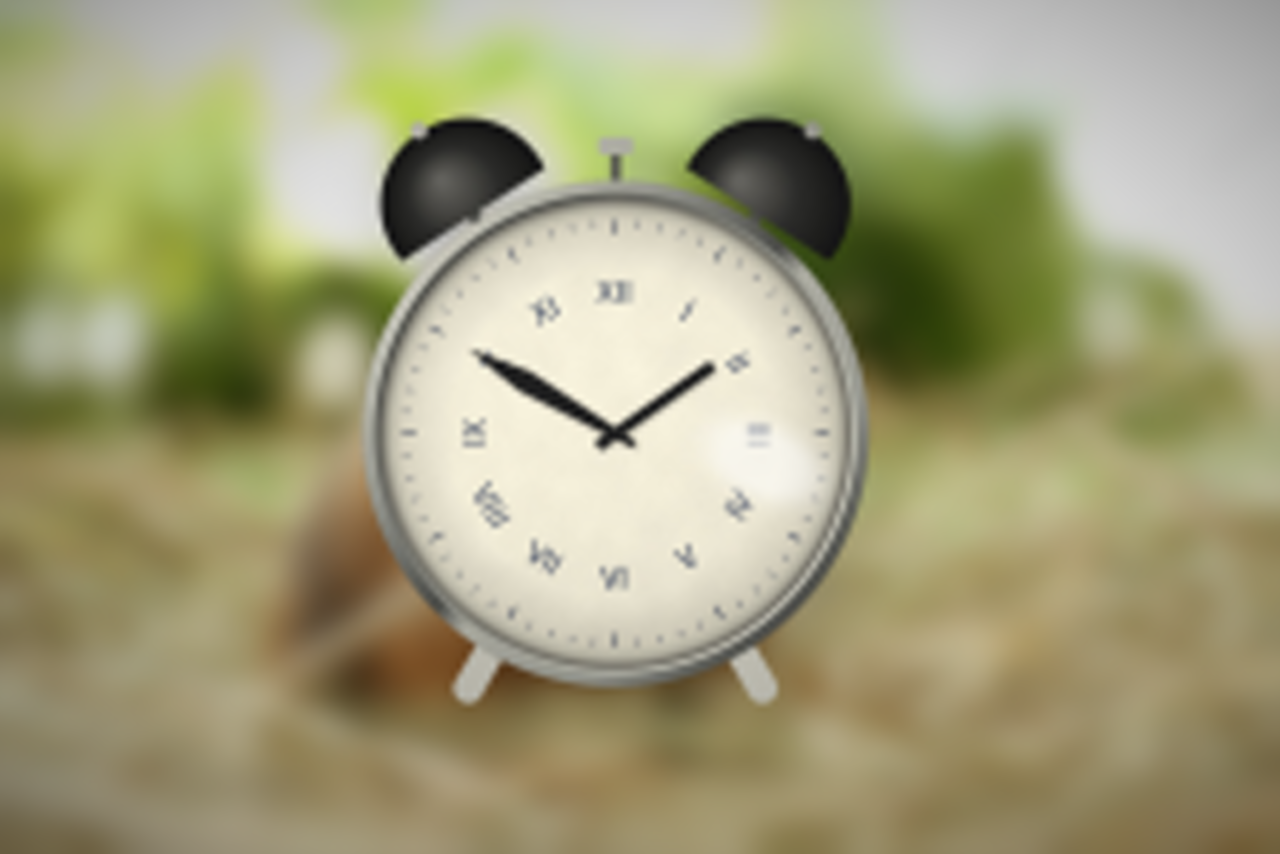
1:50
